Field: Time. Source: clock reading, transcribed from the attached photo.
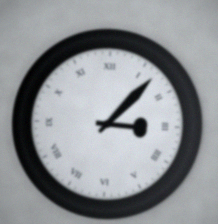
3:07
